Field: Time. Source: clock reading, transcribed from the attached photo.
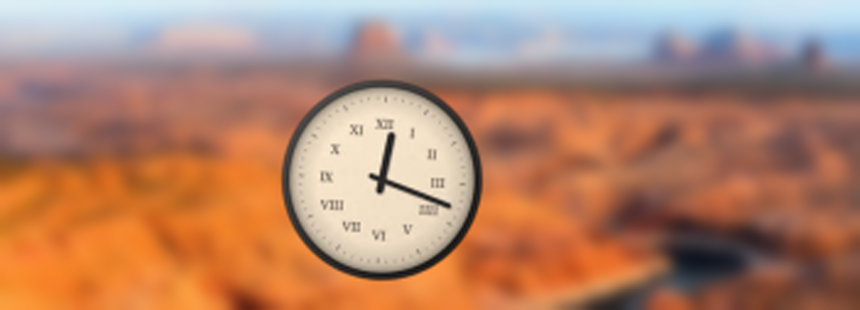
12:18
